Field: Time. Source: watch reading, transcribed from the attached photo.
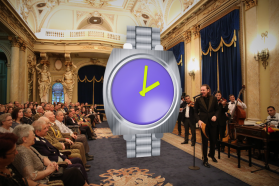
2:01
